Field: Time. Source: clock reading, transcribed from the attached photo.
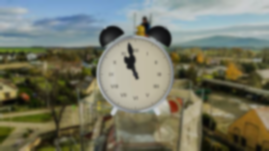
10:58
